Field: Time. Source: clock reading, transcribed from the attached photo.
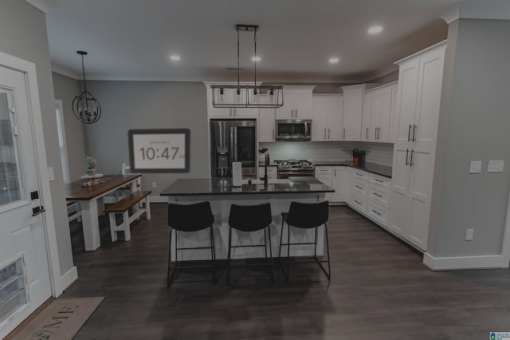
10:47
